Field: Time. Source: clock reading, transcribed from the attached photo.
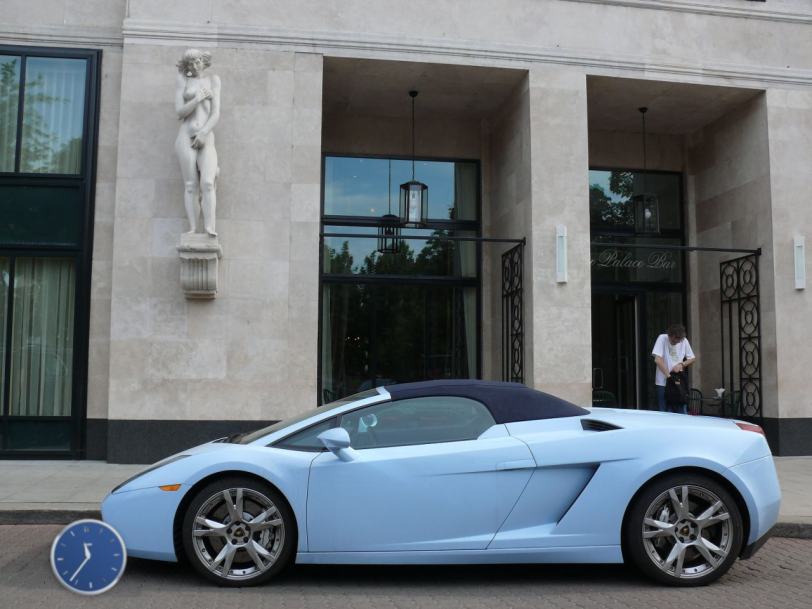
11:37
